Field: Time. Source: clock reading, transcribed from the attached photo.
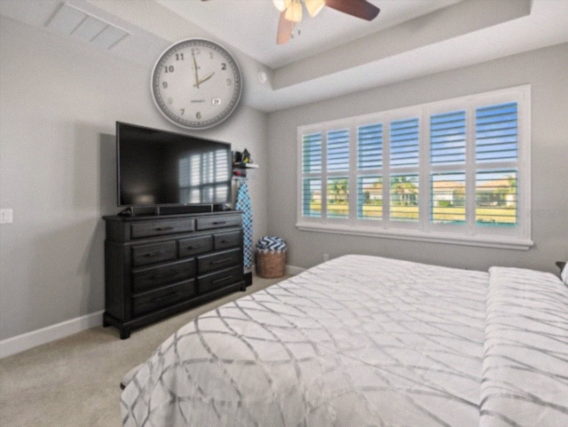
1:59
